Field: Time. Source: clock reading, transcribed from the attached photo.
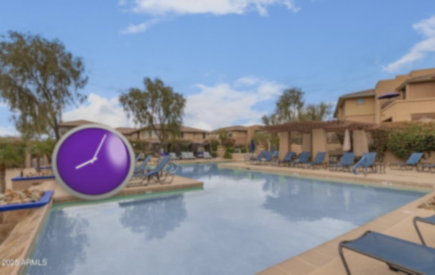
8:04
